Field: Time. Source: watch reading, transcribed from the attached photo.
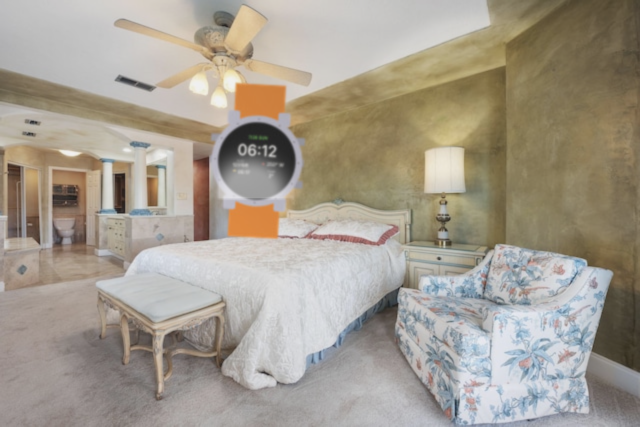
6:12
